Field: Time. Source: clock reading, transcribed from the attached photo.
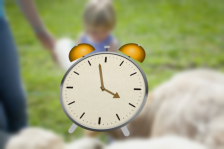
3:58
